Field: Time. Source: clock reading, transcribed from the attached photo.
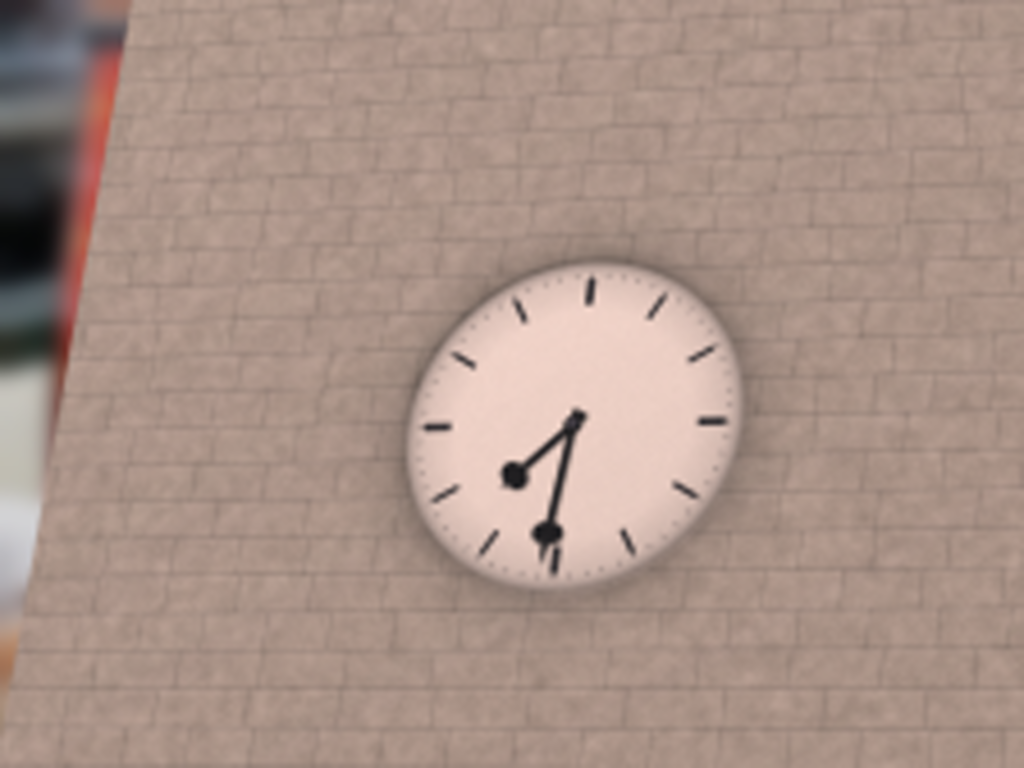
7:31
